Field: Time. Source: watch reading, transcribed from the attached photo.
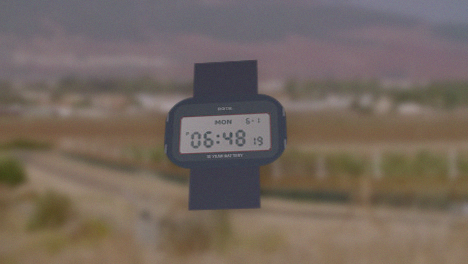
6:48:19
